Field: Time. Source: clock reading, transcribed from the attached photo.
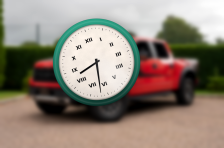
8:32
